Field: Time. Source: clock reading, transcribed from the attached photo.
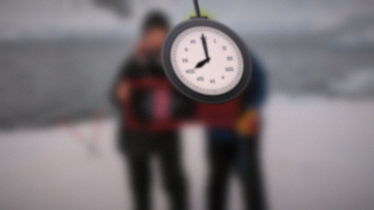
8:00
